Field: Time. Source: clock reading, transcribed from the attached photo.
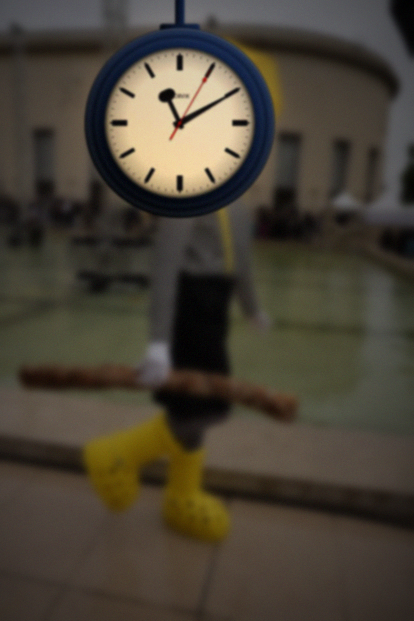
11:10:05
